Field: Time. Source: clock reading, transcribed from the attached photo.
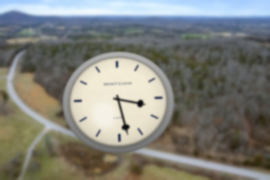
3:28
